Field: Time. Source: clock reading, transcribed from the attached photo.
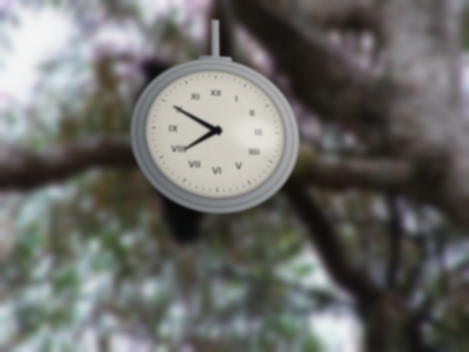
7:50
